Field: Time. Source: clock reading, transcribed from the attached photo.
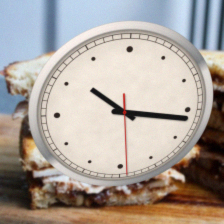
10:16:29
